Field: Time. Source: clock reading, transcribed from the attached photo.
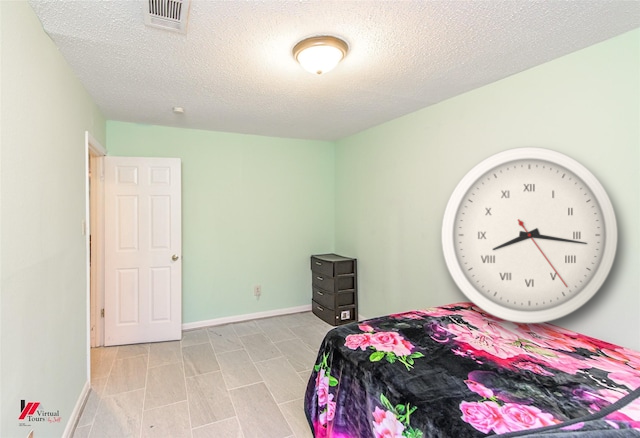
8:16:24
